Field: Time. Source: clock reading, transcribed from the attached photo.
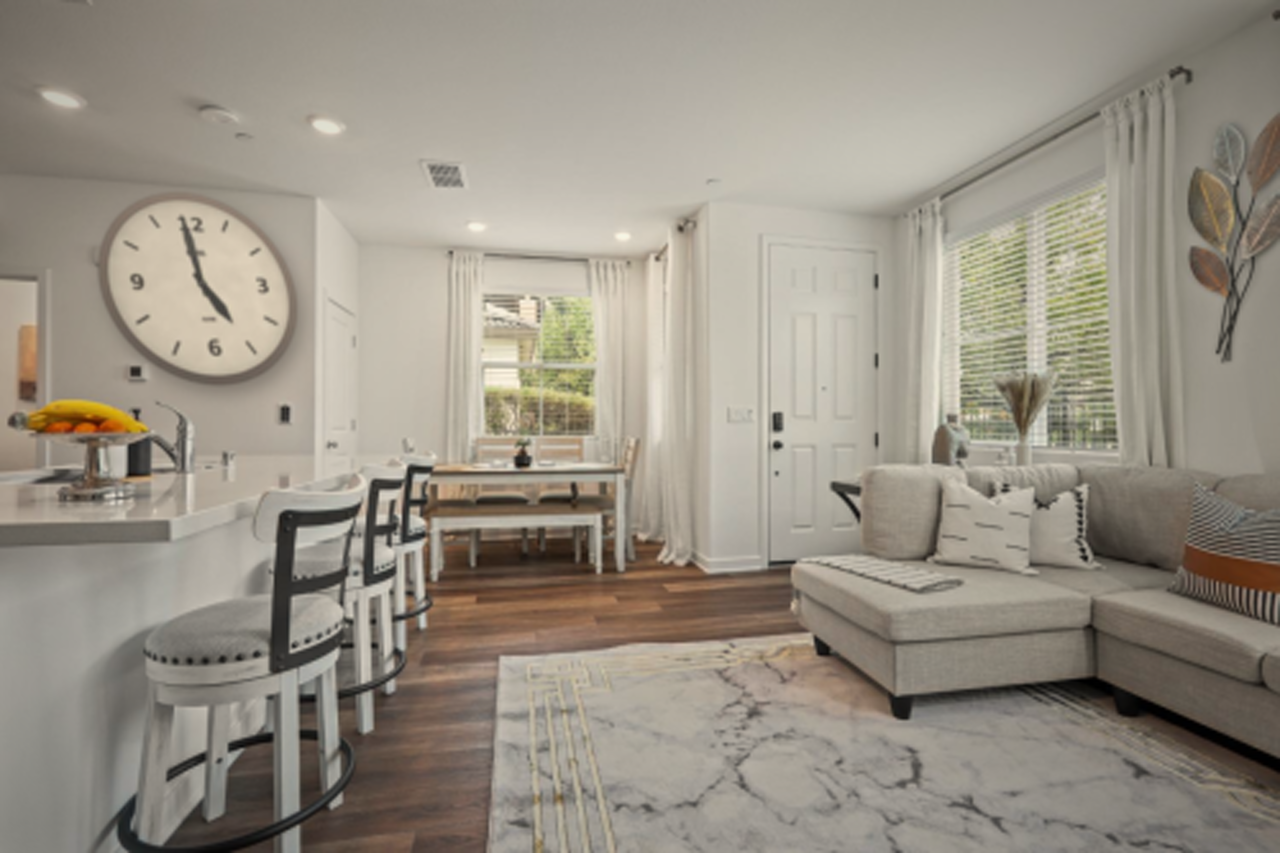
4:59
